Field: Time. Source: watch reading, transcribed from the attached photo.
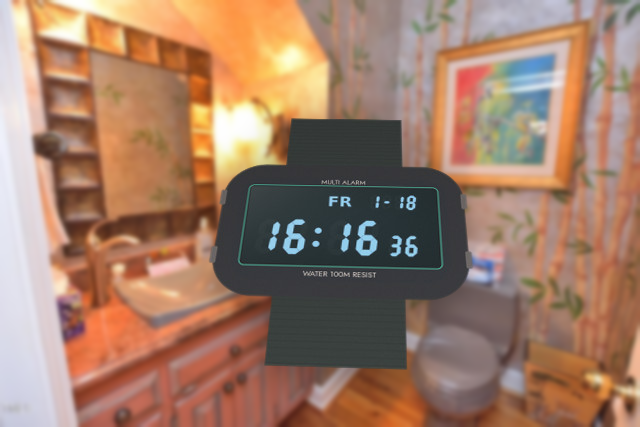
16:16:36
